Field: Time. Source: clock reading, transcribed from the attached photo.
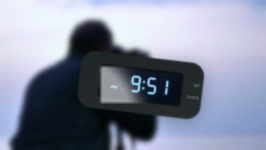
9:51
